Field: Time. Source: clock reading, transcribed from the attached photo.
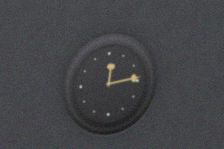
12:14
